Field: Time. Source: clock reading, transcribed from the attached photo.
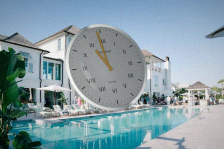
10:59
